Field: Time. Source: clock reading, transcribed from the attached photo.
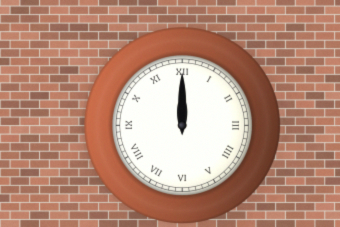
12:00
